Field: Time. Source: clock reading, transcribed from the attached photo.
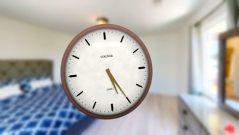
5:25
